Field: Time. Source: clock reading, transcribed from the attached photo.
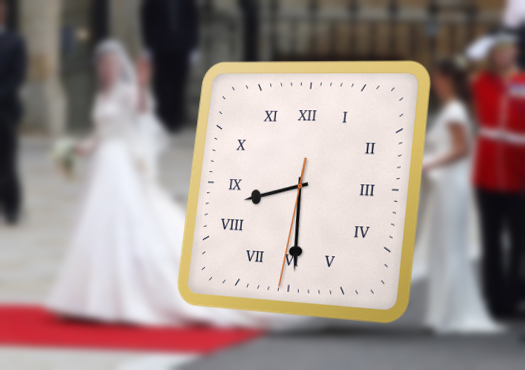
8:29:31
